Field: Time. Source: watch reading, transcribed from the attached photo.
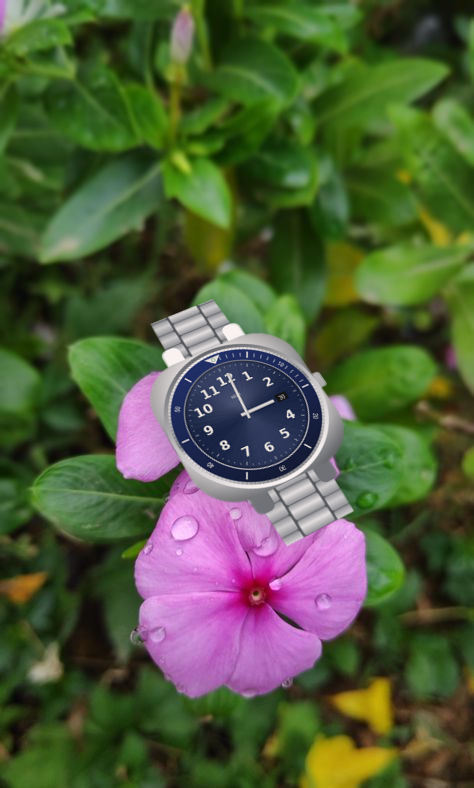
3:01
